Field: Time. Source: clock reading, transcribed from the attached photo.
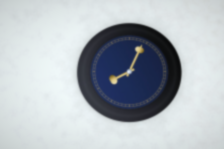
8:04
